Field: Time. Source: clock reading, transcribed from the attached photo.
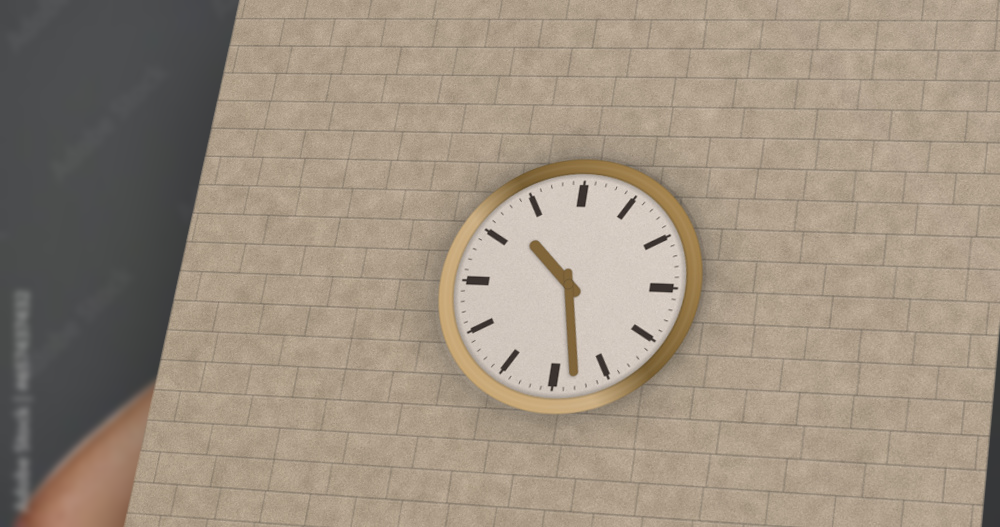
10:28
